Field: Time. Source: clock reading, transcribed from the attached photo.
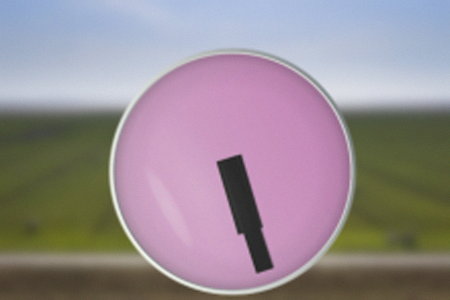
5:27
